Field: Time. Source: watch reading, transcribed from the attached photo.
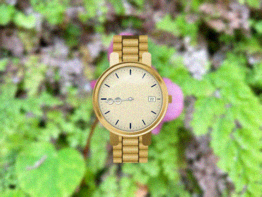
8:44
